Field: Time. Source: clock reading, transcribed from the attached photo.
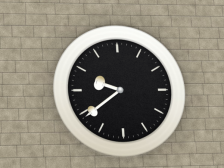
9:39
